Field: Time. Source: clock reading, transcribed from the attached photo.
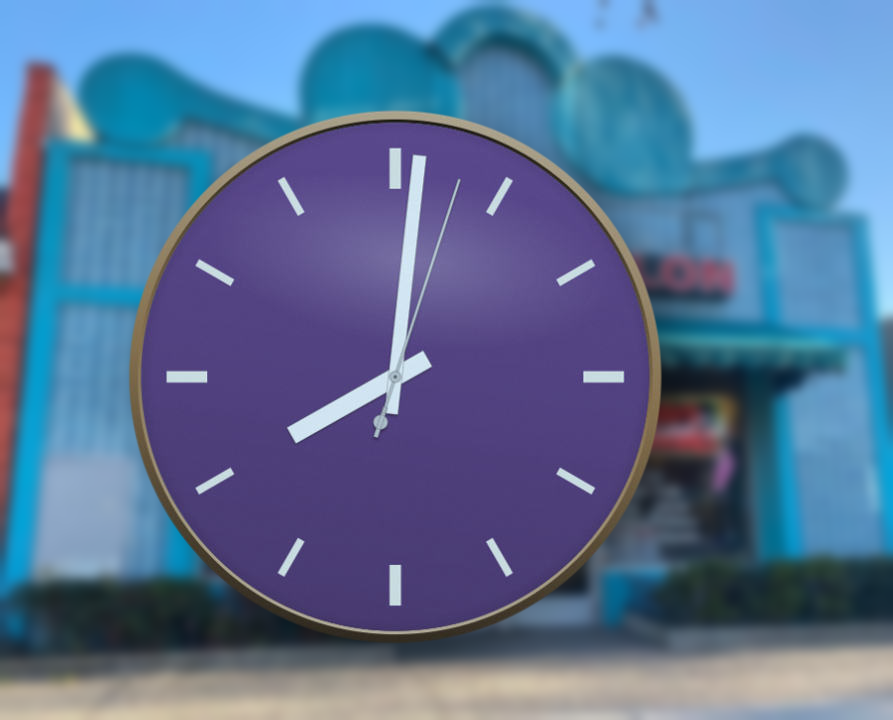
8:01:03
